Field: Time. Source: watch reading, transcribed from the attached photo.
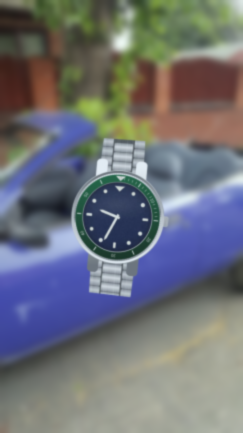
9:34
